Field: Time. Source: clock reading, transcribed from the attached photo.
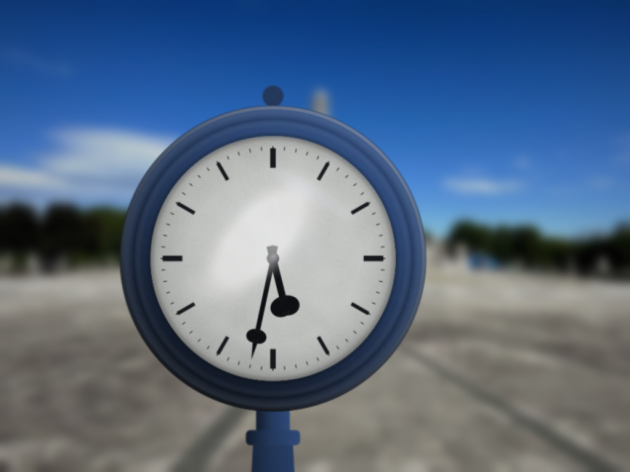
5:32
